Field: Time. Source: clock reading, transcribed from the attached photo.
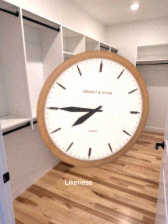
7:45
